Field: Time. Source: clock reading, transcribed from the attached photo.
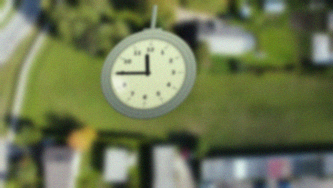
11:45
